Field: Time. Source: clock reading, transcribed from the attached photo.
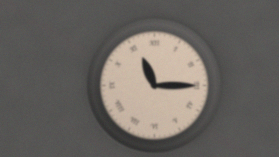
11:15
